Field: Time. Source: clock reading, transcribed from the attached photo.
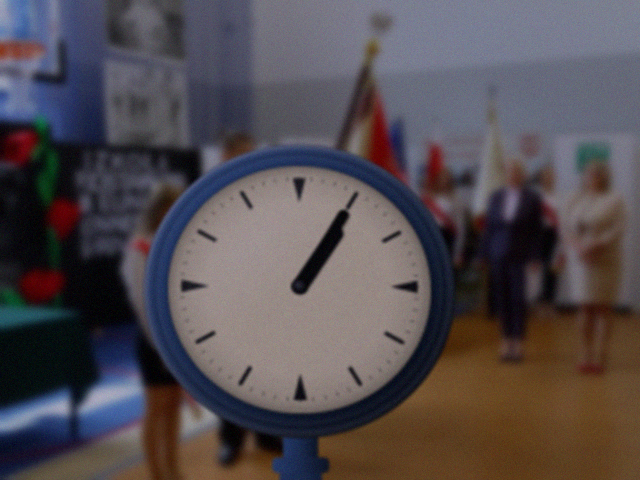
1:05
